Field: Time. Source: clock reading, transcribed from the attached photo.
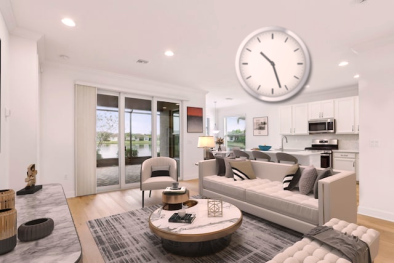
10:27
